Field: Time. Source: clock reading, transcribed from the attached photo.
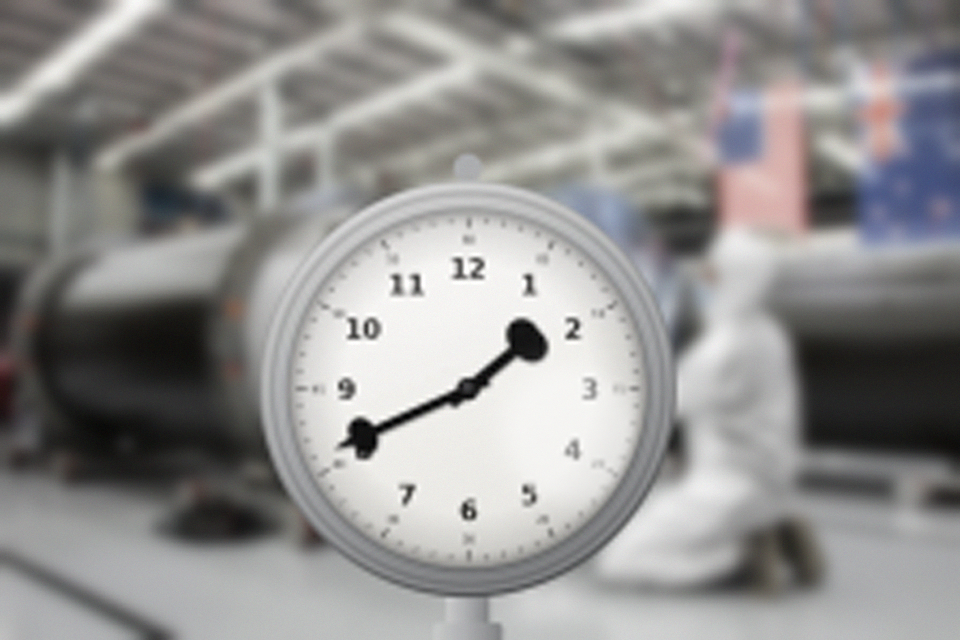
1:41
